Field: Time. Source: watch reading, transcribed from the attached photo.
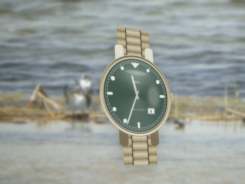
11:34
